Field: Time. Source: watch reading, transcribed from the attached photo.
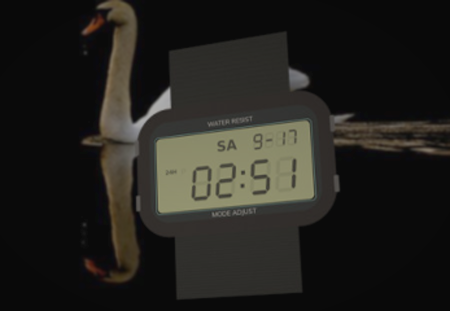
2:51
